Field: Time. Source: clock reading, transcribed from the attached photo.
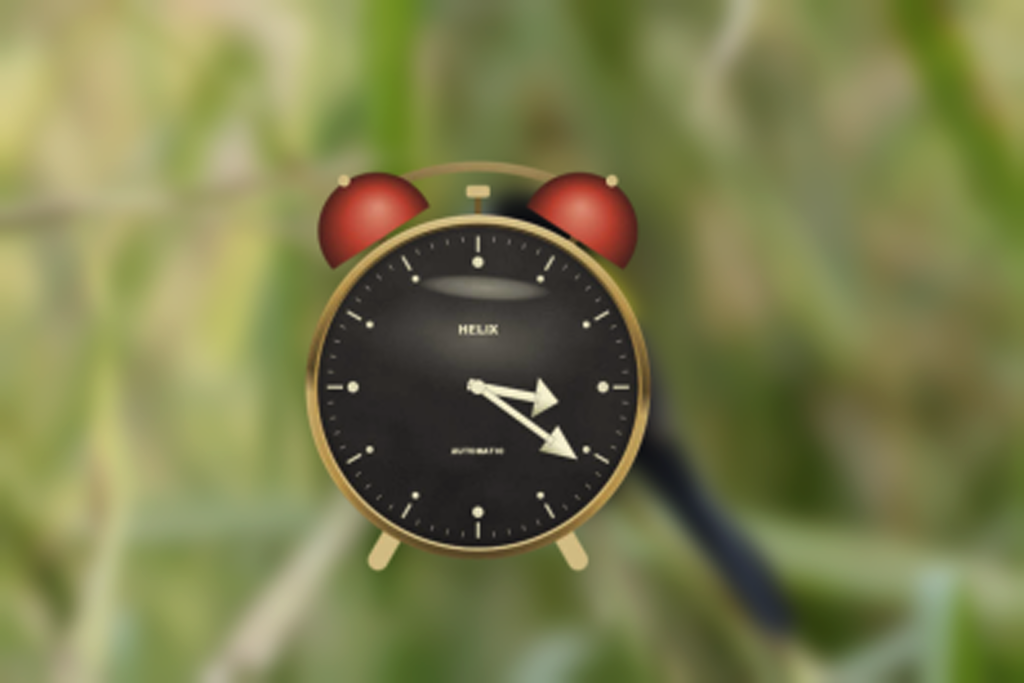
3:21
